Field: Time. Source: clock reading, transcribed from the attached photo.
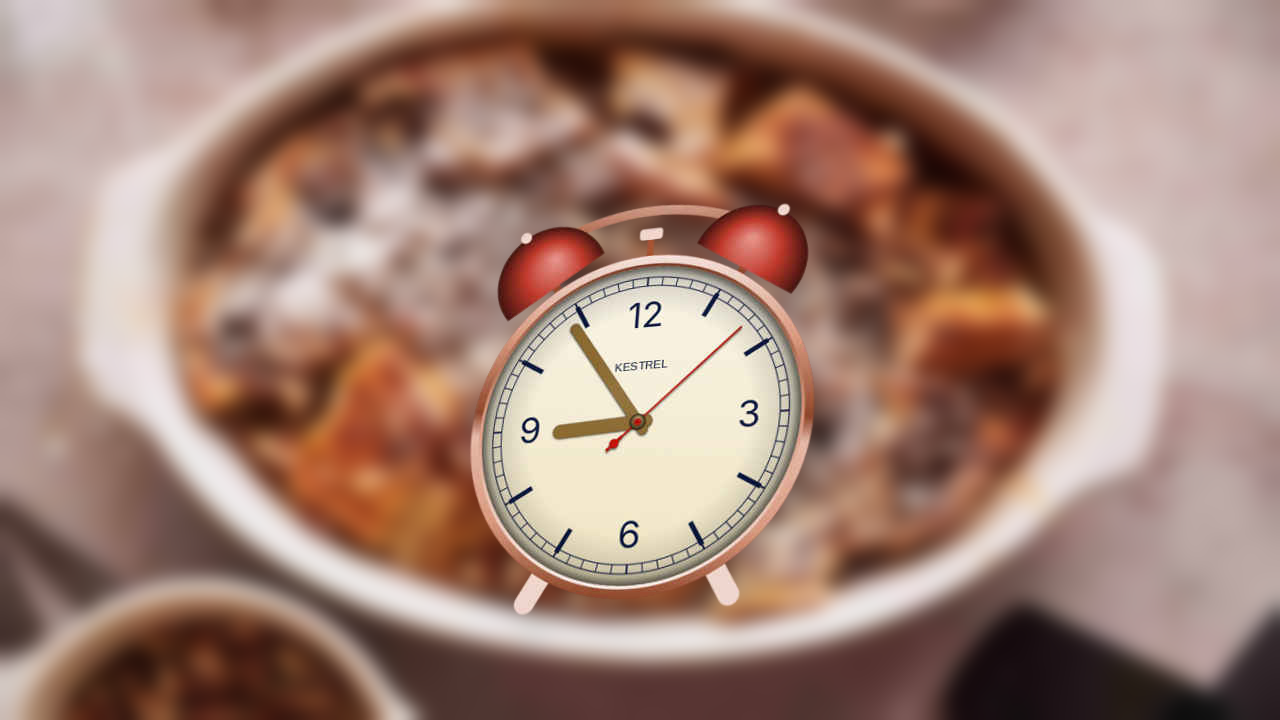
8:54:08
